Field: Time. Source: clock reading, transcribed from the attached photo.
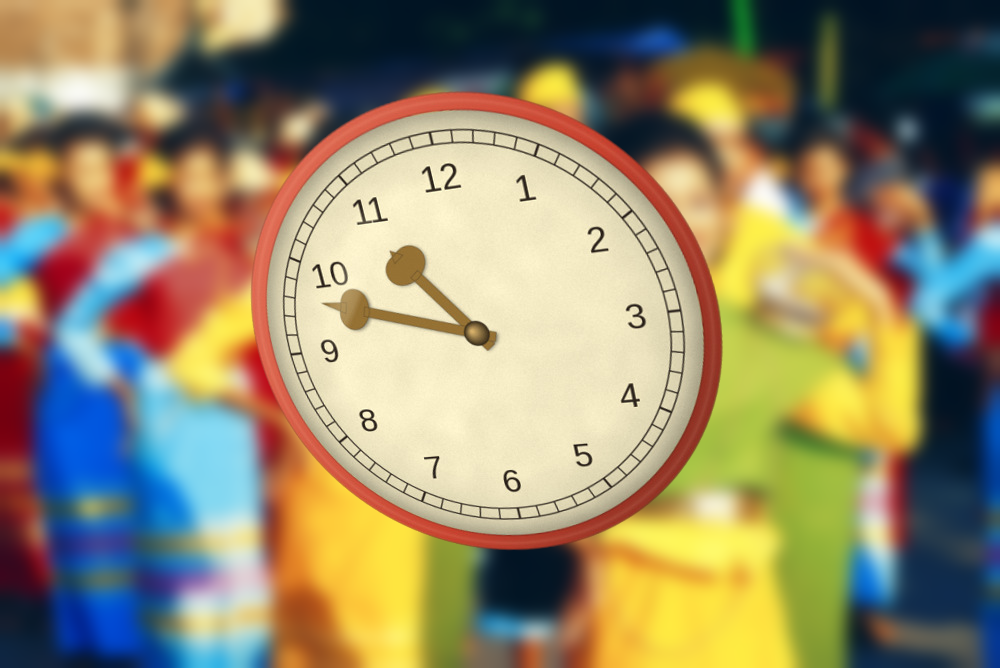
10:48
